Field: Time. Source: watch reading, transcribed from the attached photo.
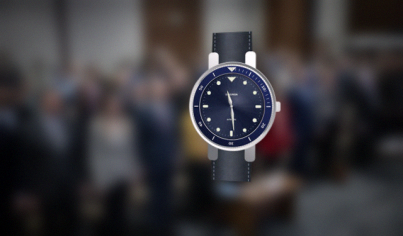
11:29
